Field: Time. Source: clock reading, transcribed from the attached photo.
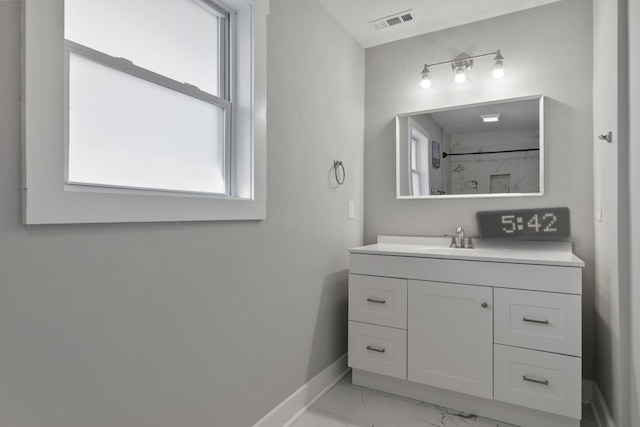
5:42
